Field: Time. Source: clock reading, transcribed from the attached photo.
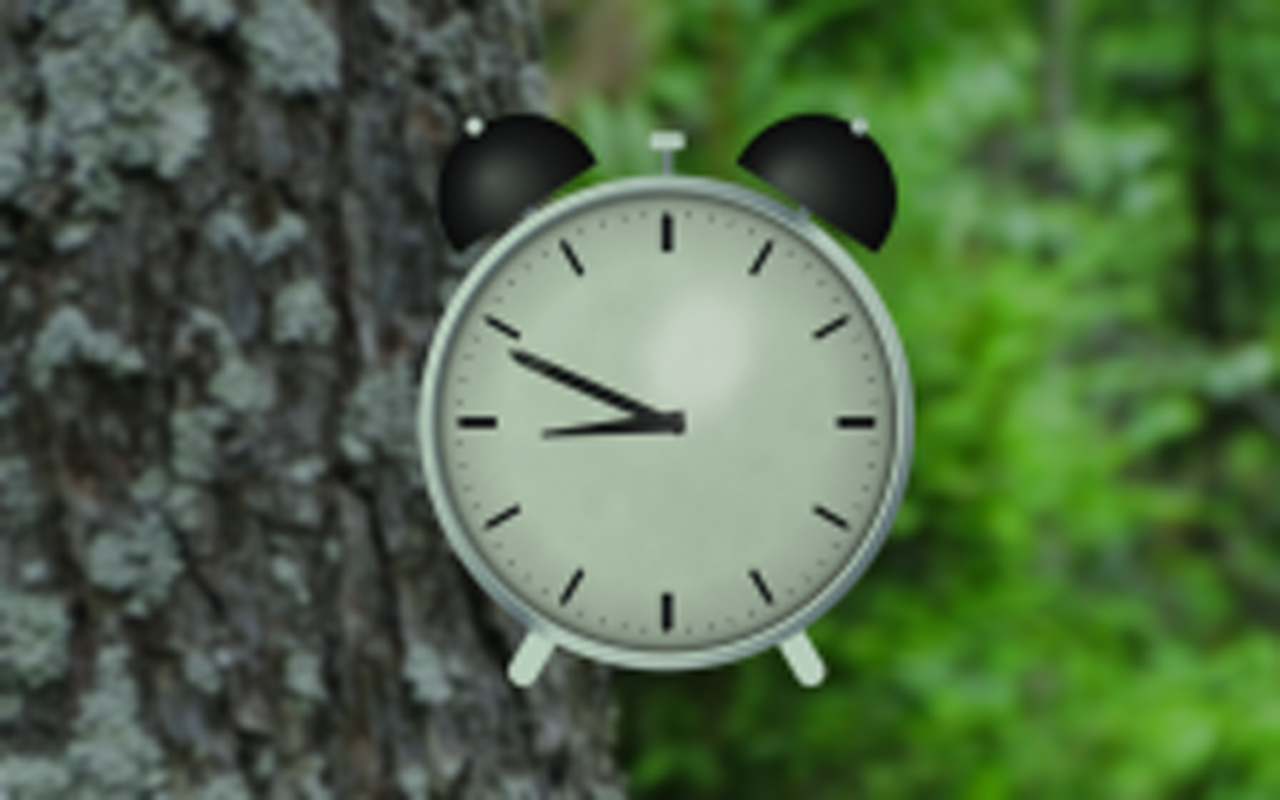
8:49
